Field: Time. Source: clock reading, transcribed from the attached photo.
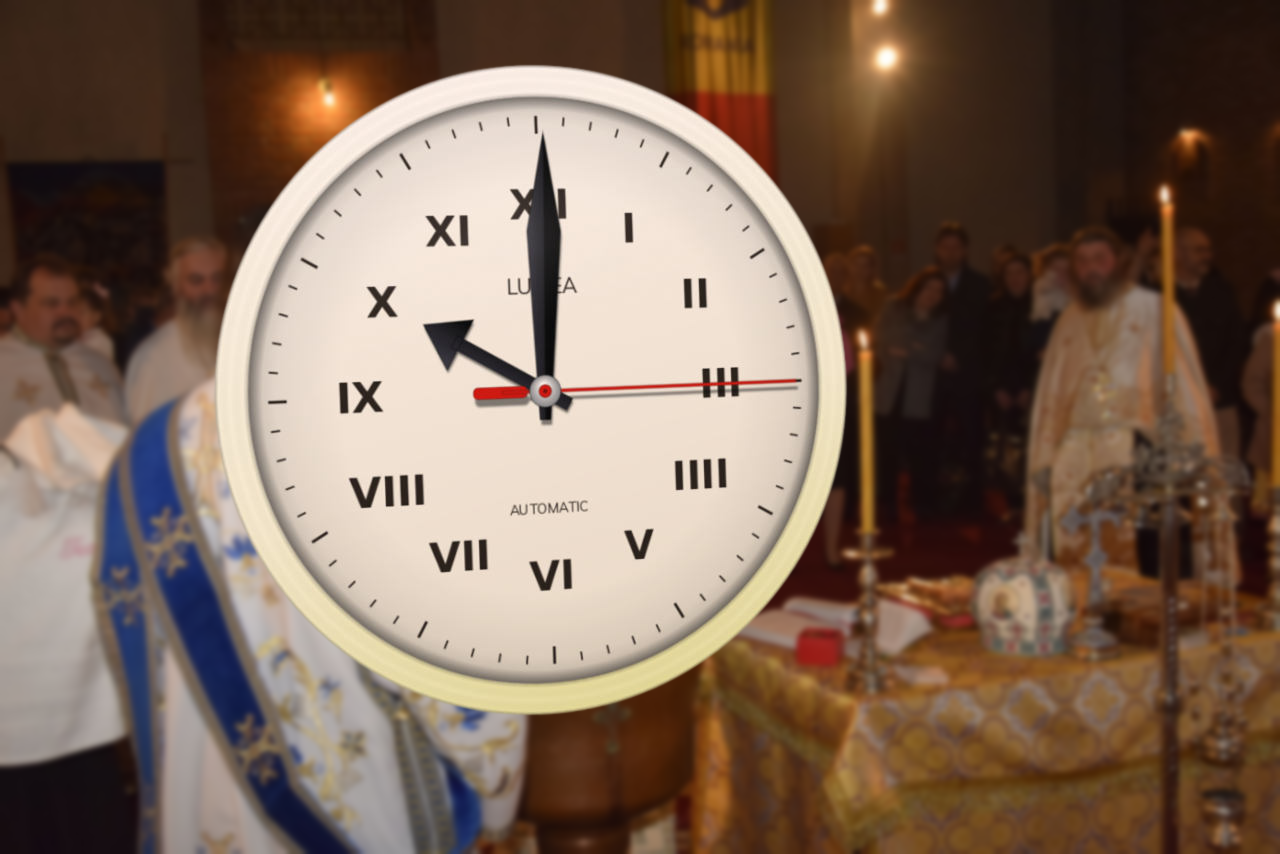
10:00:15
